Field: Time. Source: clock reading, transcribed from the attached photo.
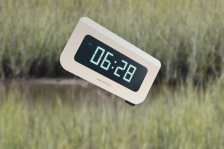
6:28
